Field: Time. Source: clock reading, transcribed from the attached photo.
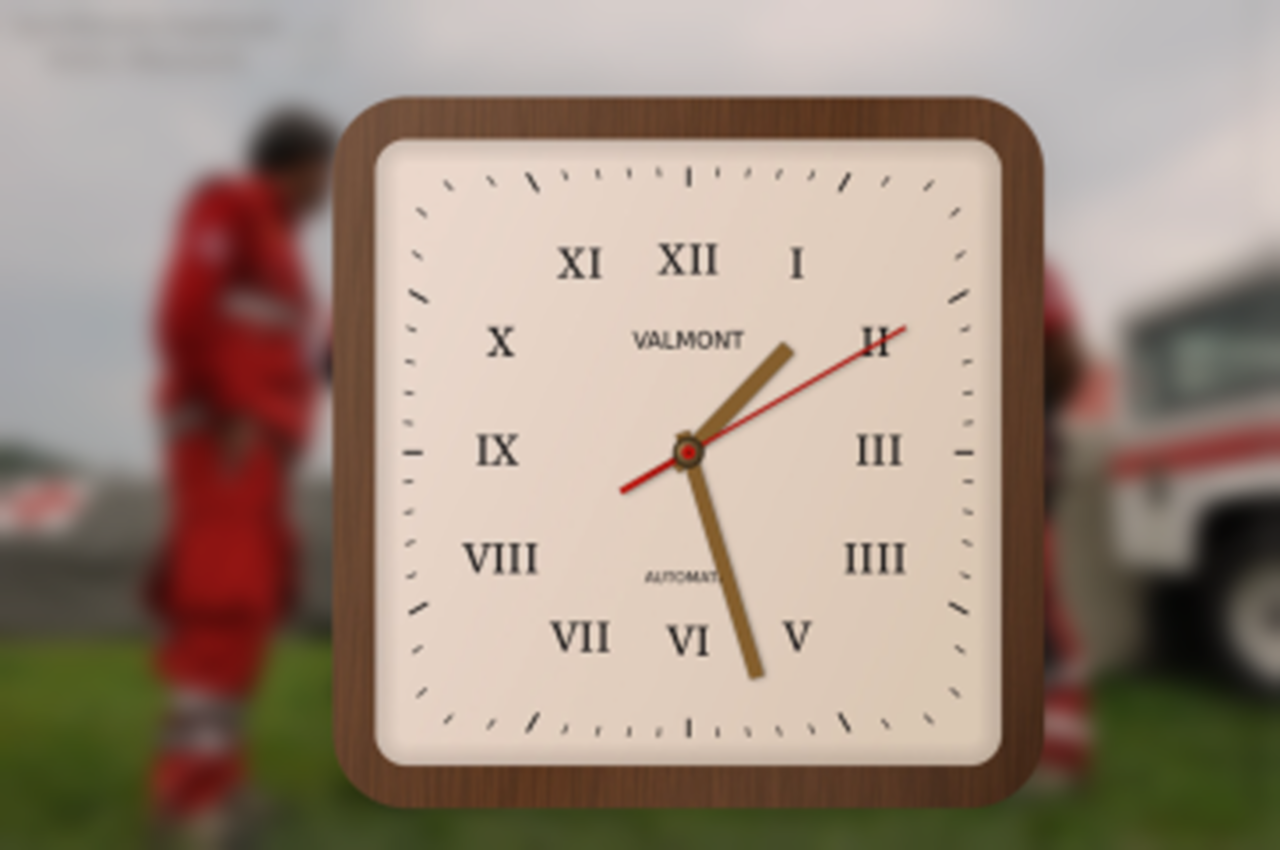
1:27:10
